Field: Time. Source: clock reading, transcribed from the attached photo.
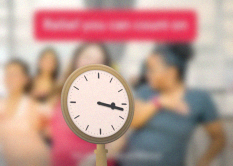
3:17
